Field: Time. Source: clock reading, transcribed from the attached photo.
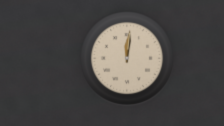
12:01
